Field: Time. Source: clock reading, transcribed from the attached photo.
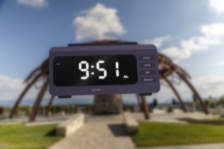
9:51
